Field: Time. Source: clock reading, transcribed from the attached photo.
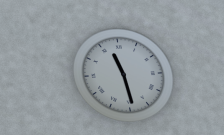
11:29
